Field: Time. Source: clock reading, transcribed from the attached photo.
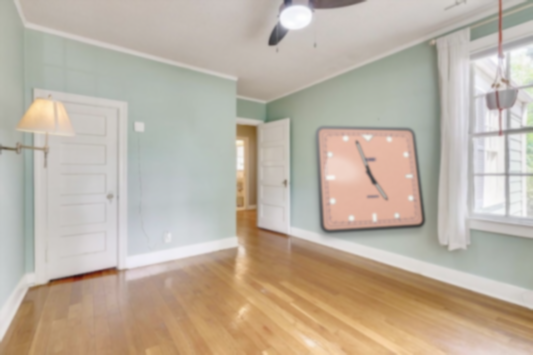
4:57
